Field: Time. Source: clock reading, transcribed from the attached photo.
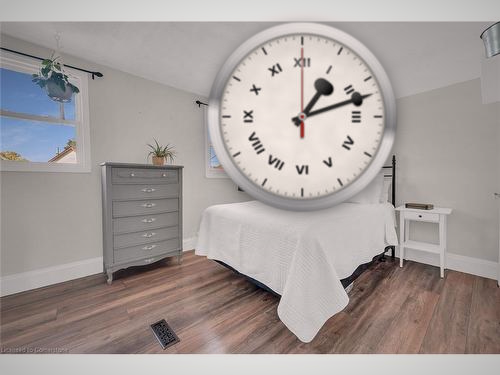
1:12:00
